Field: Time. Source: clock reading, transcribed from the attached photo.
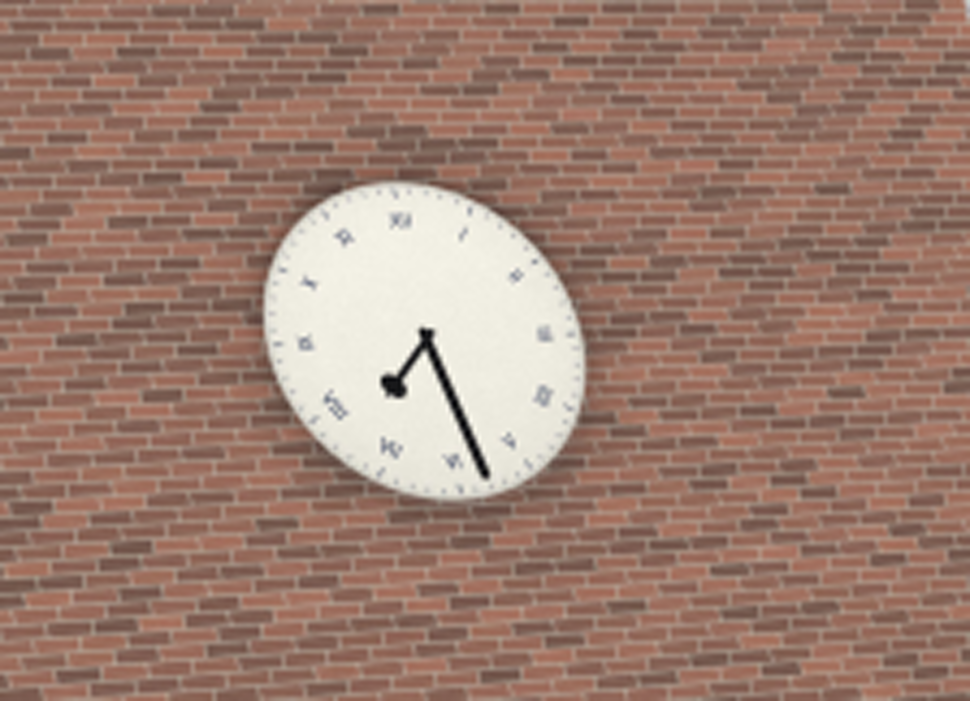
7:28
